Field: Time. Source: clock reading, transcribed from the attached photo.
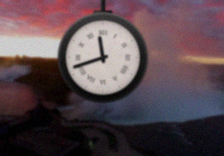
11:42
